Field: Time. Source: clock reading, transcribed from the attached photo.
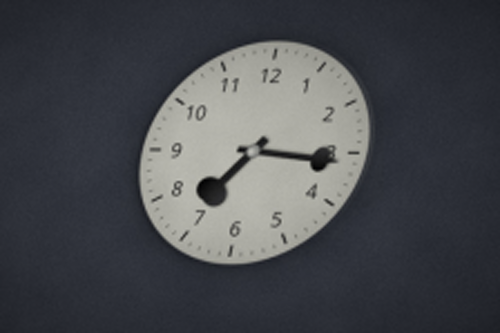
7:16
